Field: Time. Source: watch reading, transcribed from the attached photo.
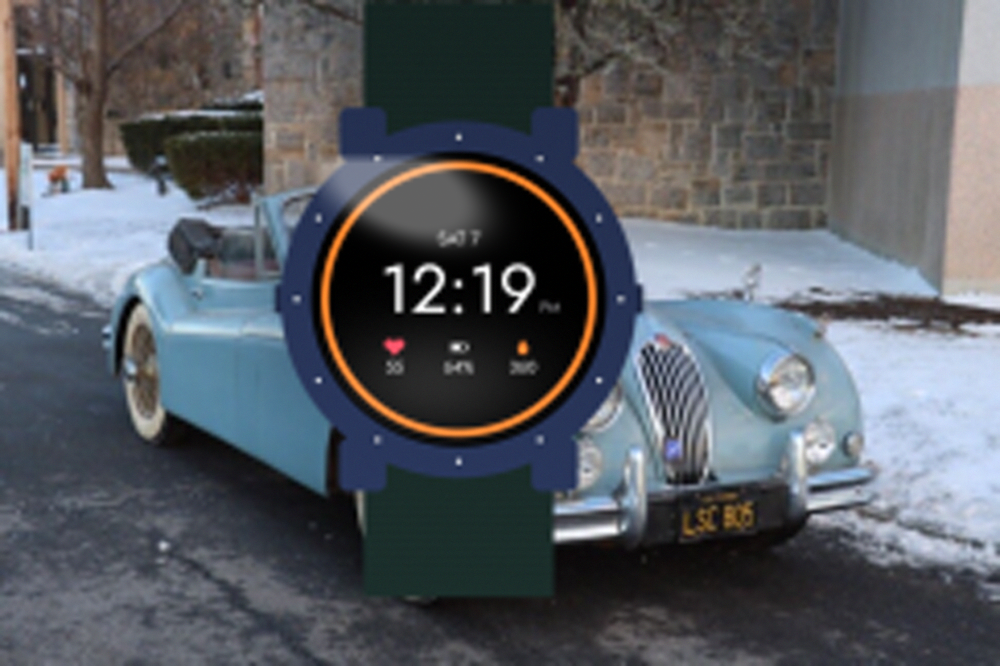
12:19
